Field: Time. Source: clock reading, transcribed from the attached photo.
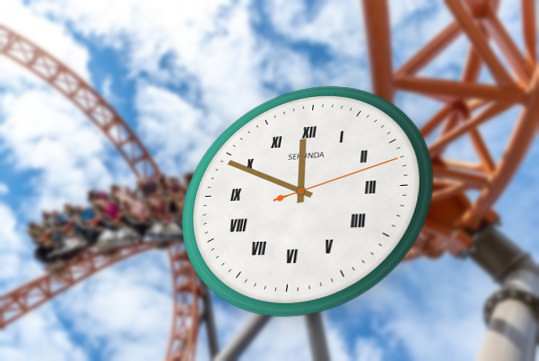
11:49:12
